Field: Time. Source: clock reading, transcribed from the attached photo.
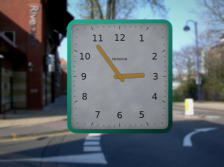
2:54
